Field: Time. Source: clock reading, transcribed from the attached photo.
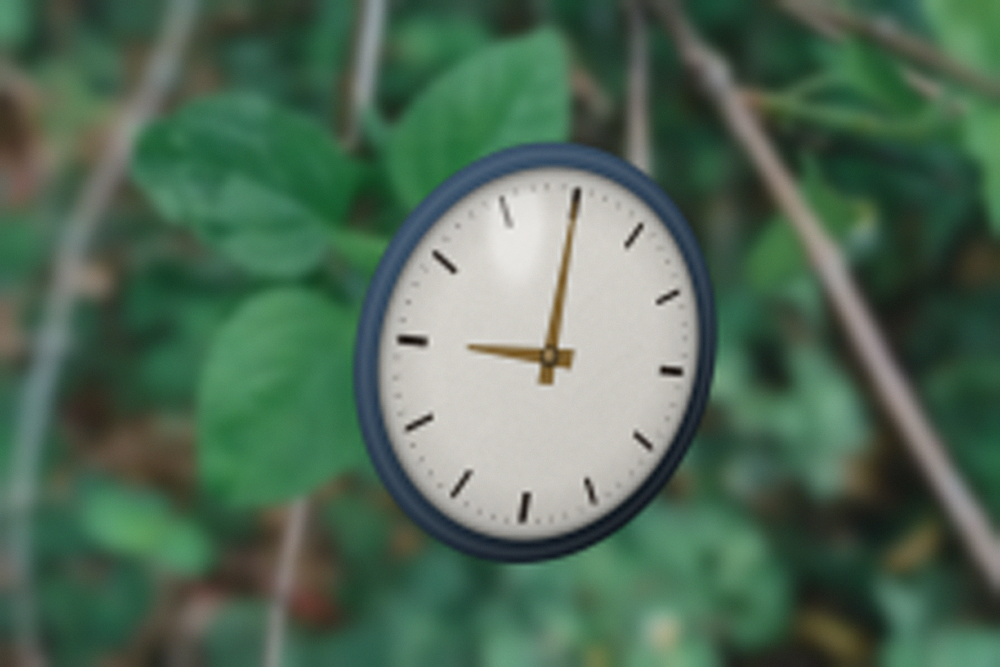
9:00
